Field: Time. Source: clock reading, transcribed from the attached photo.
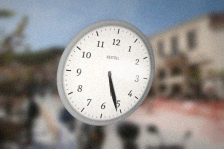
5:26
